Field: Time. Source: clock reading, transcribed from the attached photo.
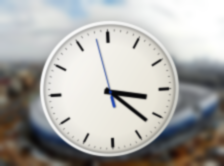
3:21:58
